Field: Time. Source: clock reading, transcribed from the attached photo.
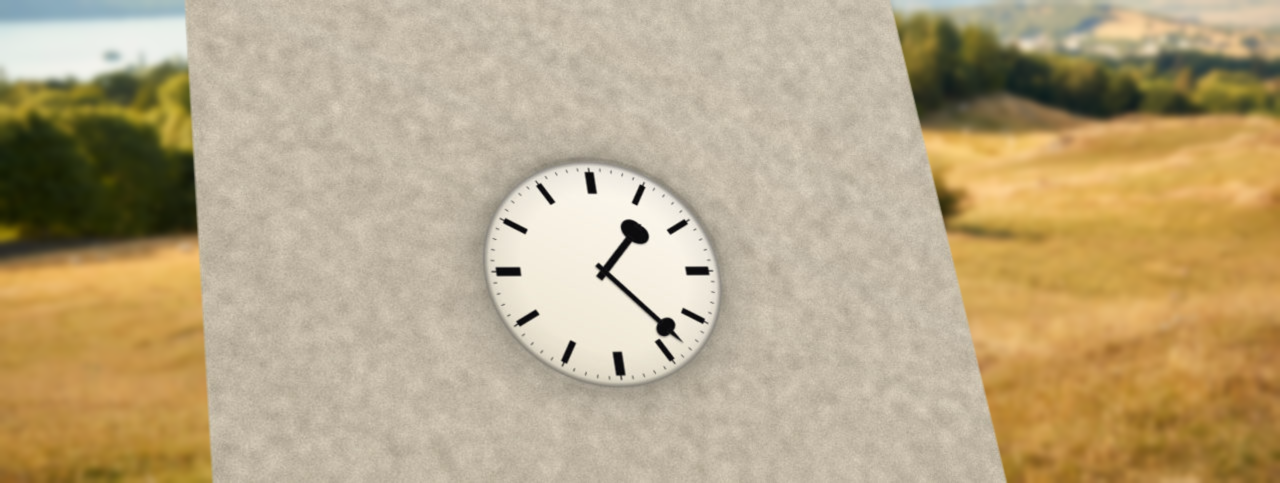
1:23
